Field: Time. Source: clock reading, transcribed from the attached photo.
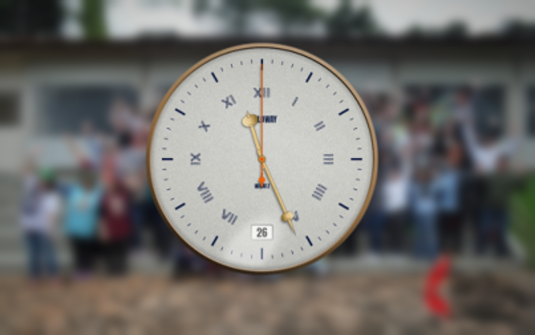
11:26:00
